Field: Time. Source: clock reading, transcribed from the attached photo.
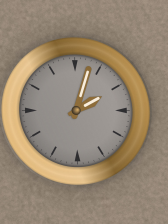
2:03
